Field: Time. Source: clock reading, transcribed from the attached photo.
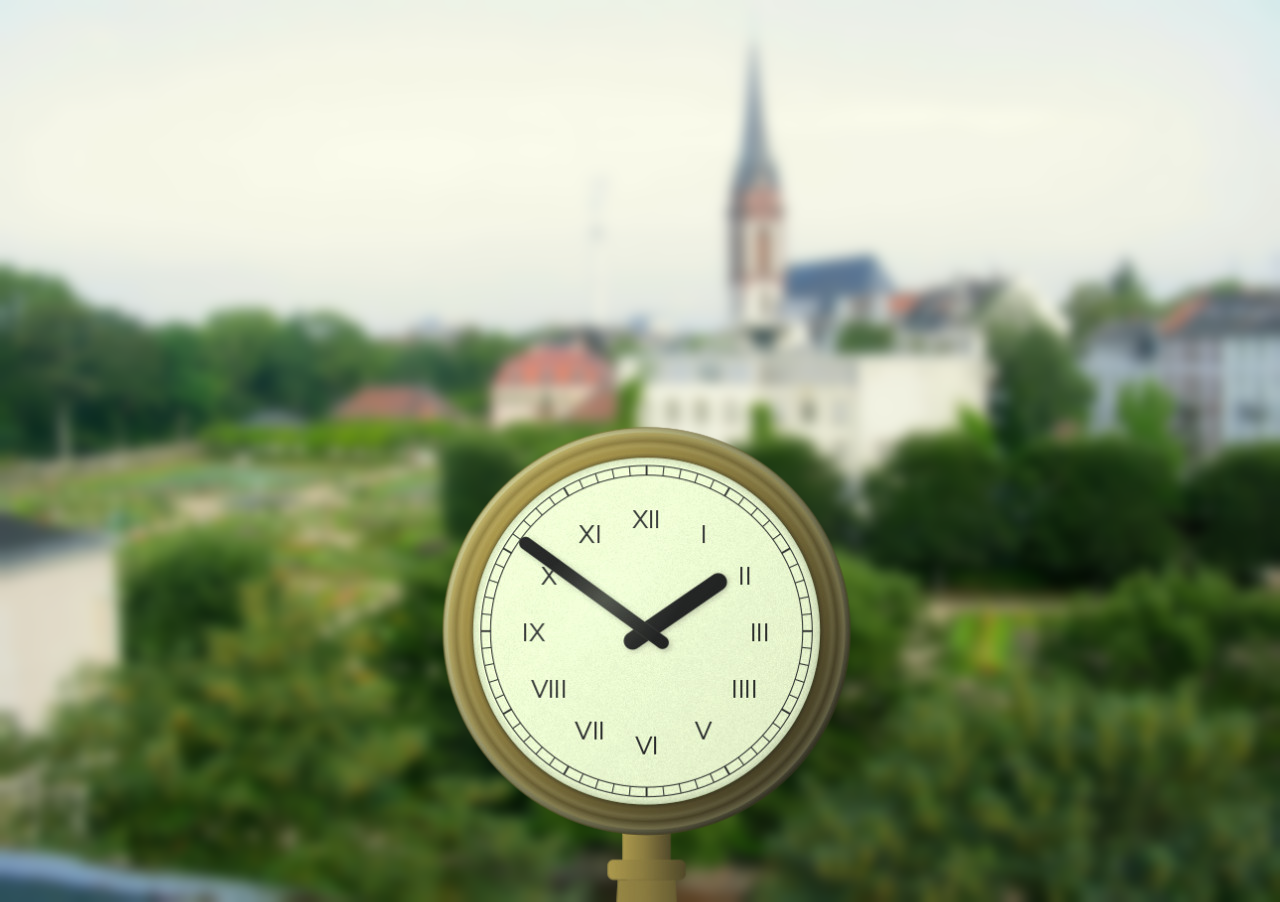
1:51
